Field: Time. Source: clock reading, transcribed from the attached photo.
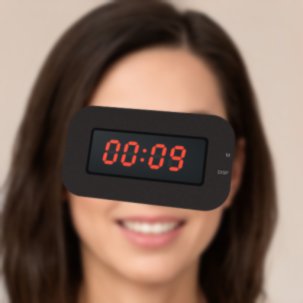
0:09
